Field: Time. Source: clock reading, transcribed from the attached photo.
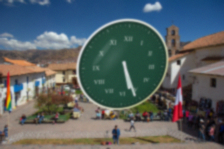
5:26
